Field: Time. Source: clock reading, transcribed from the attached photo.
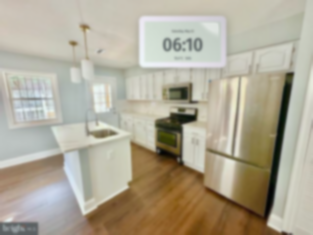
6:10
